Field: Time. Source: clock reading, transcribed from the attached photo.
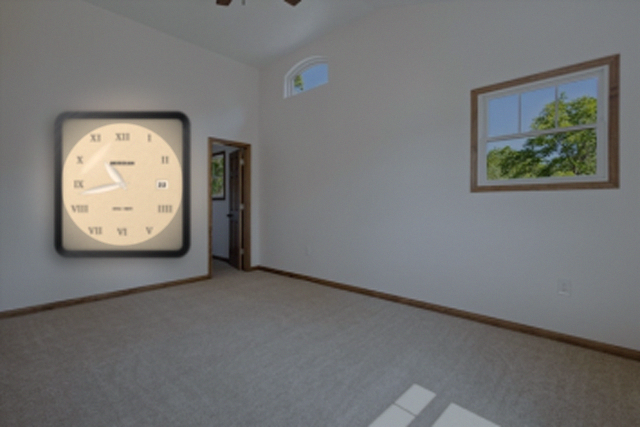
10:43
